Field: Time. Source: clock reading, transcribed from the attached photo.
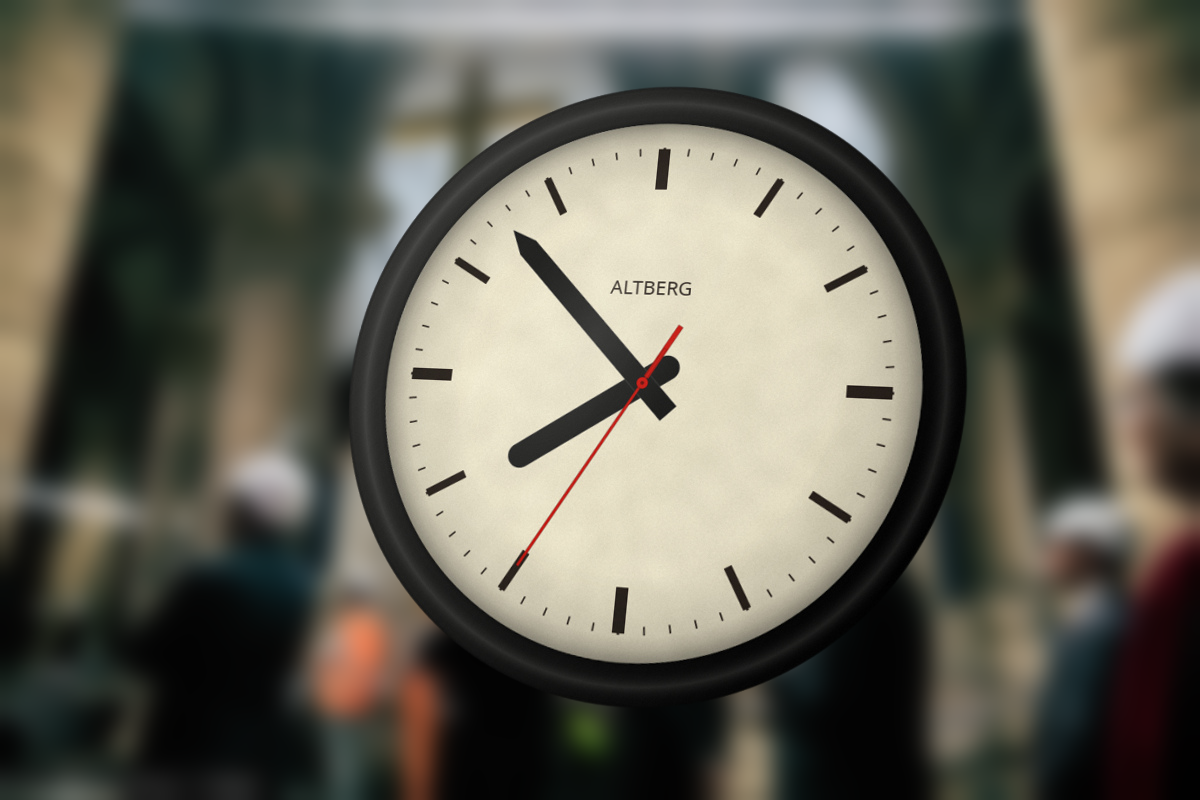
7:52:35
